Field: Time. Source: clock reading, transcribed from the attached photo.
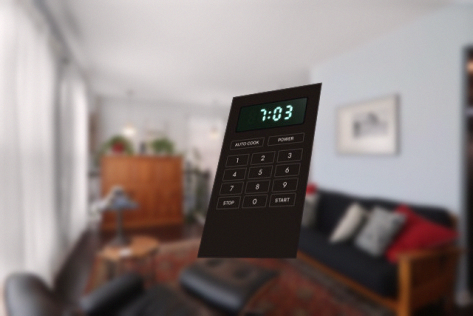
7:03
